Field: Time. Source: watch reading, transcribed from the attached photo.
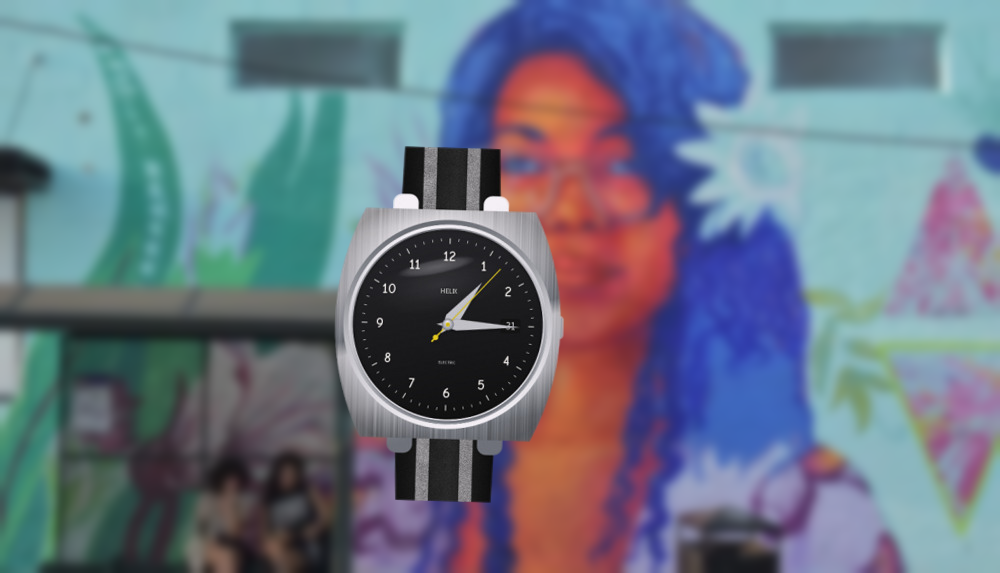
1:15:07
